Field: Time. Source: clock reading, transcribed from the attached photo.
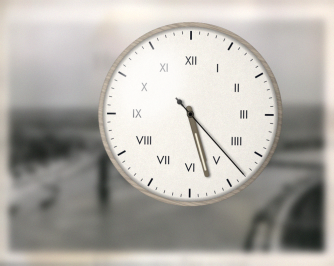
5:27:23
